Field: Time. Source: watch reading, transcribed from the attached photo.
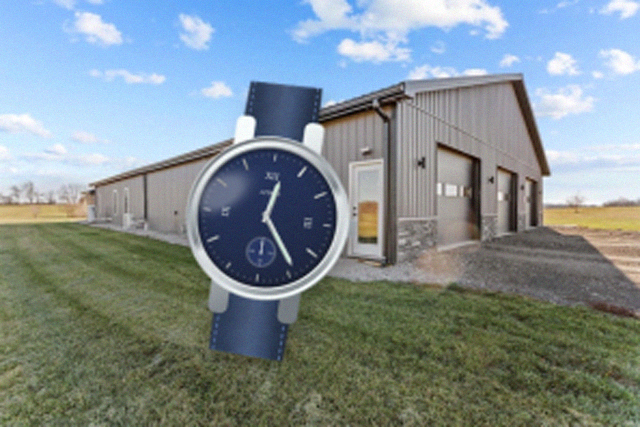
12:24
